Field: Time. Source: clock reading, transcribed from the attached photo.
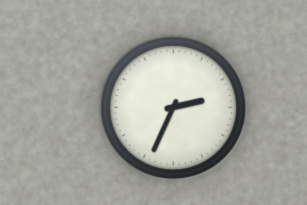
2:34
